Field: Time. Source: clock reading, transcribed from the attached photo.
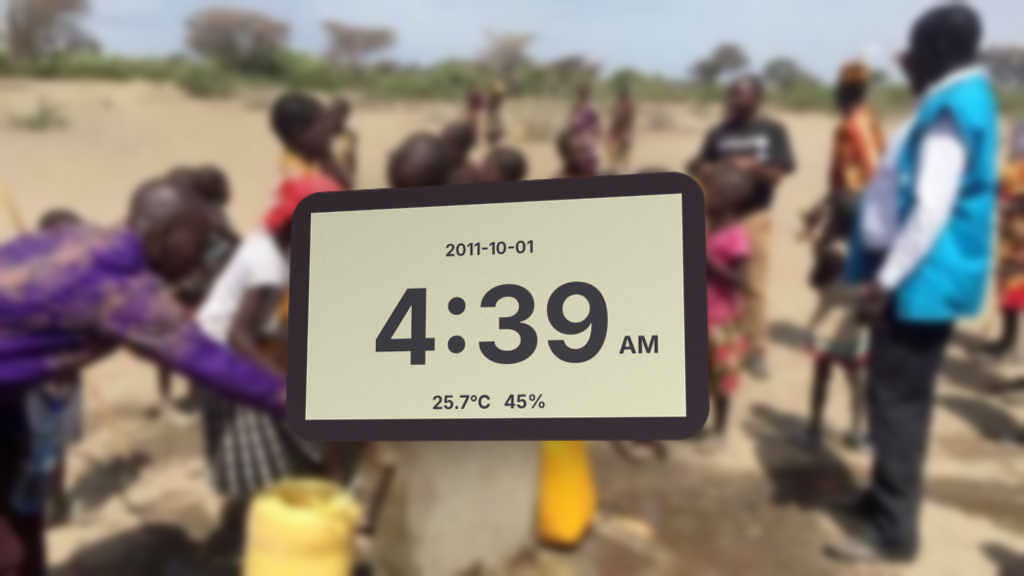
4:39
